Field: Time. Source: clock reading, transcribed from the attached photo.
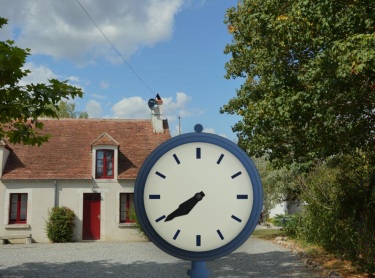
7:39
